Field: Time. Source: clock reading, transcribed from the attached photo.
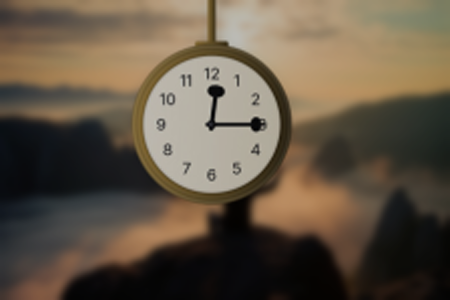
12:15
